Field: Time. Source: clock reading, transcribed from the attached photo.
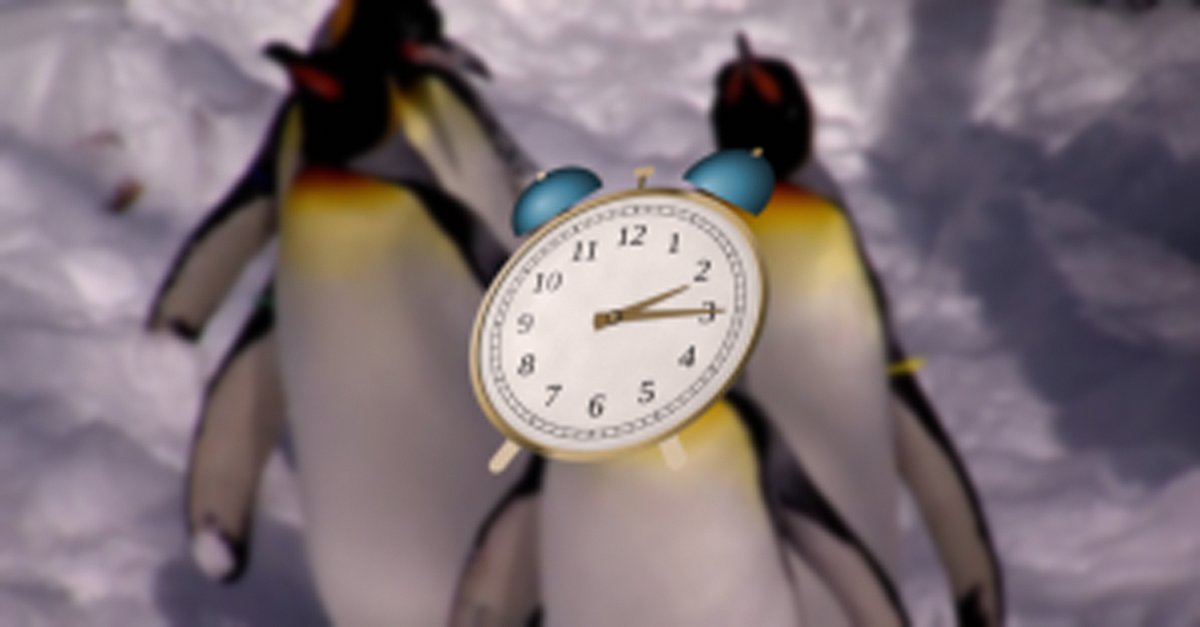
2:15
